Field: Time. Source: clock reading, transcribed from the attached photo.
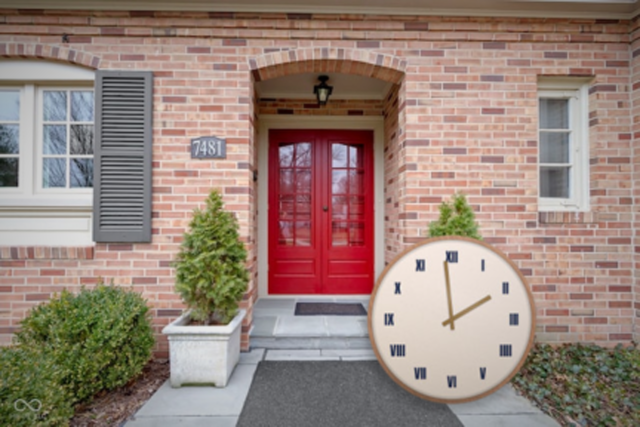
1:59
